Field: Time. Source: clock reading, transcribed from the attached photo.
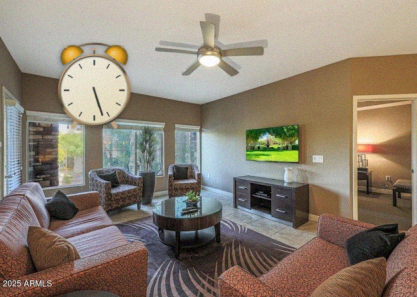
5:27
